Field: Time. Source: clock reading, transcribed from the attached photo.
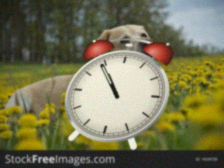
10:54
